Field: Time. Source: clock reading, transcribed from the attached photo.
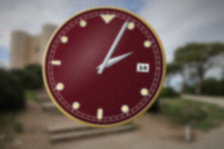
2:04
